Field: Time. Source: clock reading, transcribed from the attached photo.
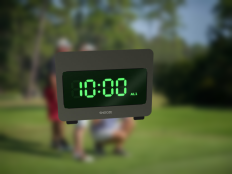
10:00
